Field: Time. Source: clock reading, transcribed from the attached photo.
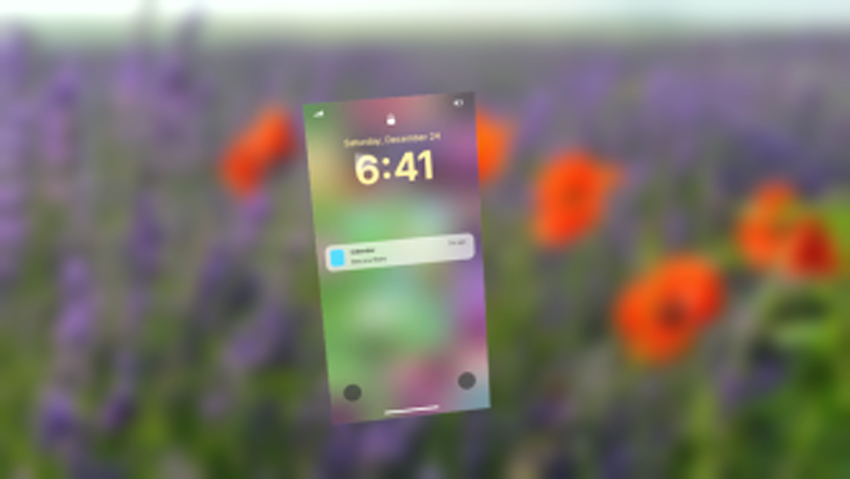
6:41
